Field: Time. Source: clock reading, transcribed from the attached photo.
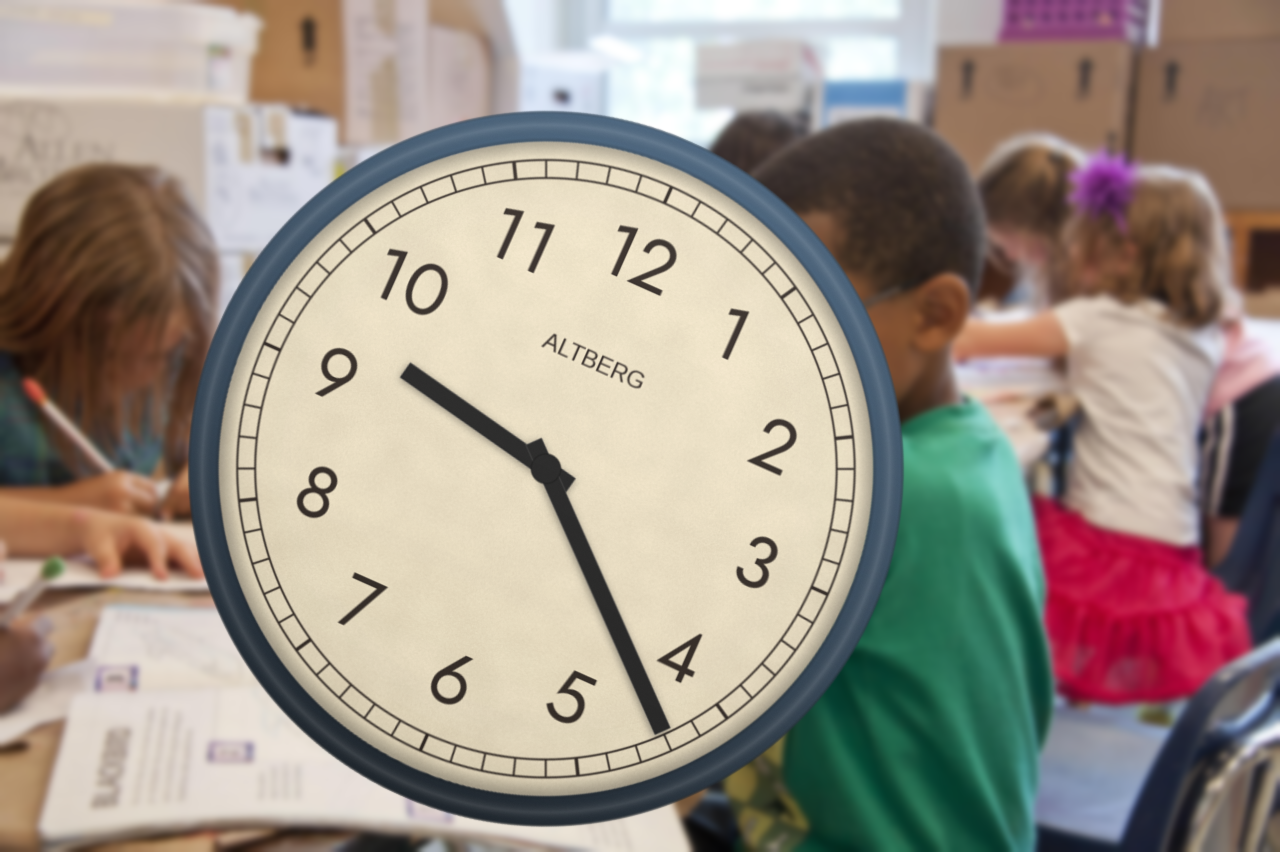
9:22
